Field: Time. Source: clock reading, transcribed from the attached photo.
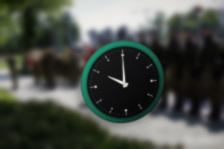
10:00
